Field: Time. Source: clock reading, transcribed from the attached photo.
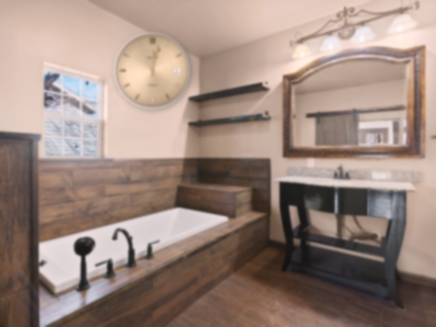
12:02
